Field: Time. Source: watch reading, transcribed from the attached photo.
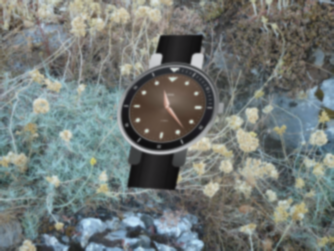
11:23
